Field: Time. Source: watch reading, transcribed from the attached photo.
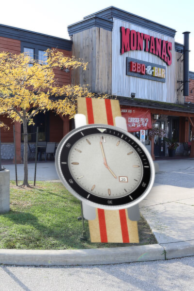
4:59
